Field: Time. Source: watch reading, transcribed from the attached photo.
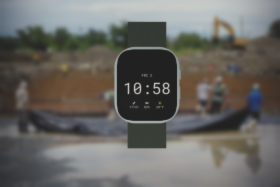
10:58
